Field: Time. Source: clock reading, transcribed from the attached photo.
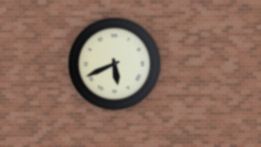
5:41
